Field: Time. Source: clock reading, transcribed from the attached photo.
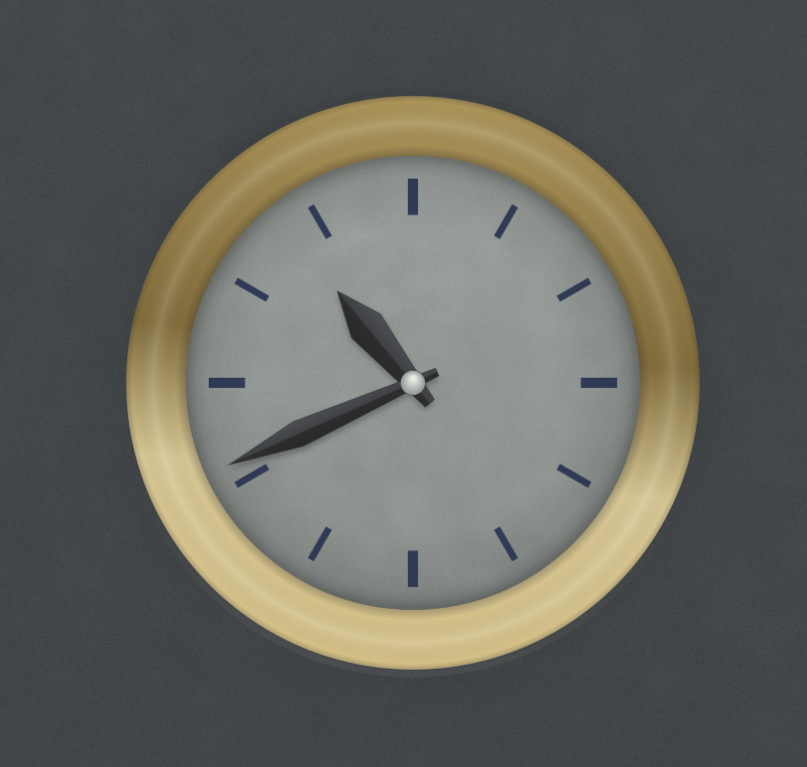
10:41
